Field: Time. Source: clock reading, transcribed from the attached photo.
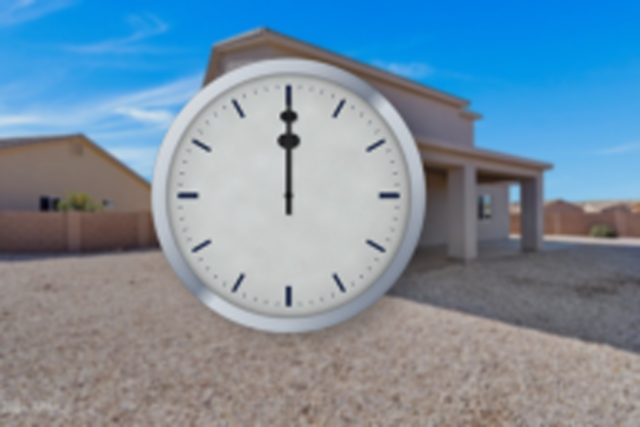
12:00
